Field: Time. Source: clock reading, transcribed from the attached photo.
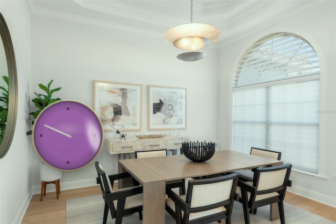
9:49
